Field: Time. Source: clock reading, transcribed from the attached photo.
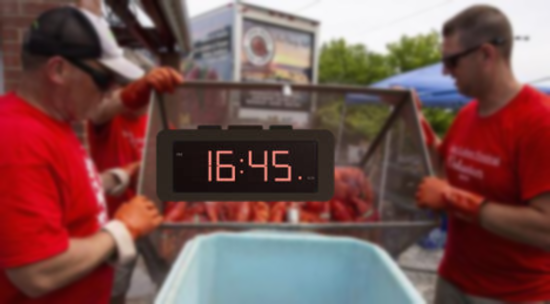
16:45
